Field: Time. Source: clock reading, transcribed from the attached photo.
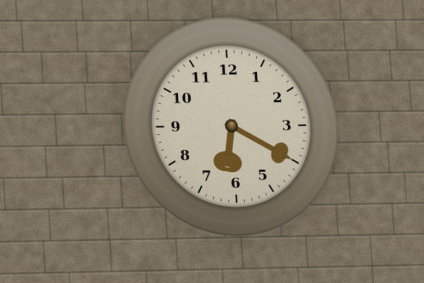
6:20
